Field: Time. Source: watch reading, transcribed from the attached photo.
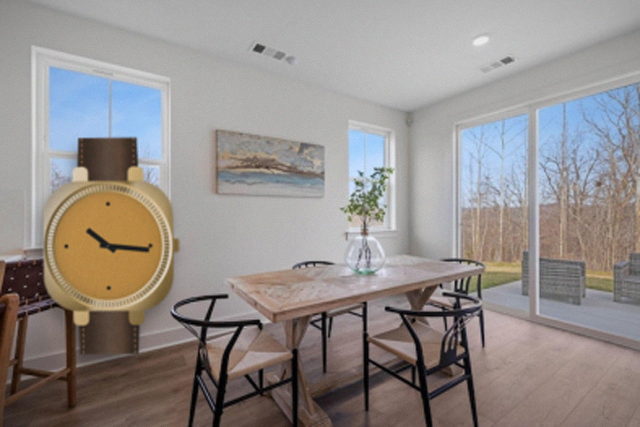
10:16
